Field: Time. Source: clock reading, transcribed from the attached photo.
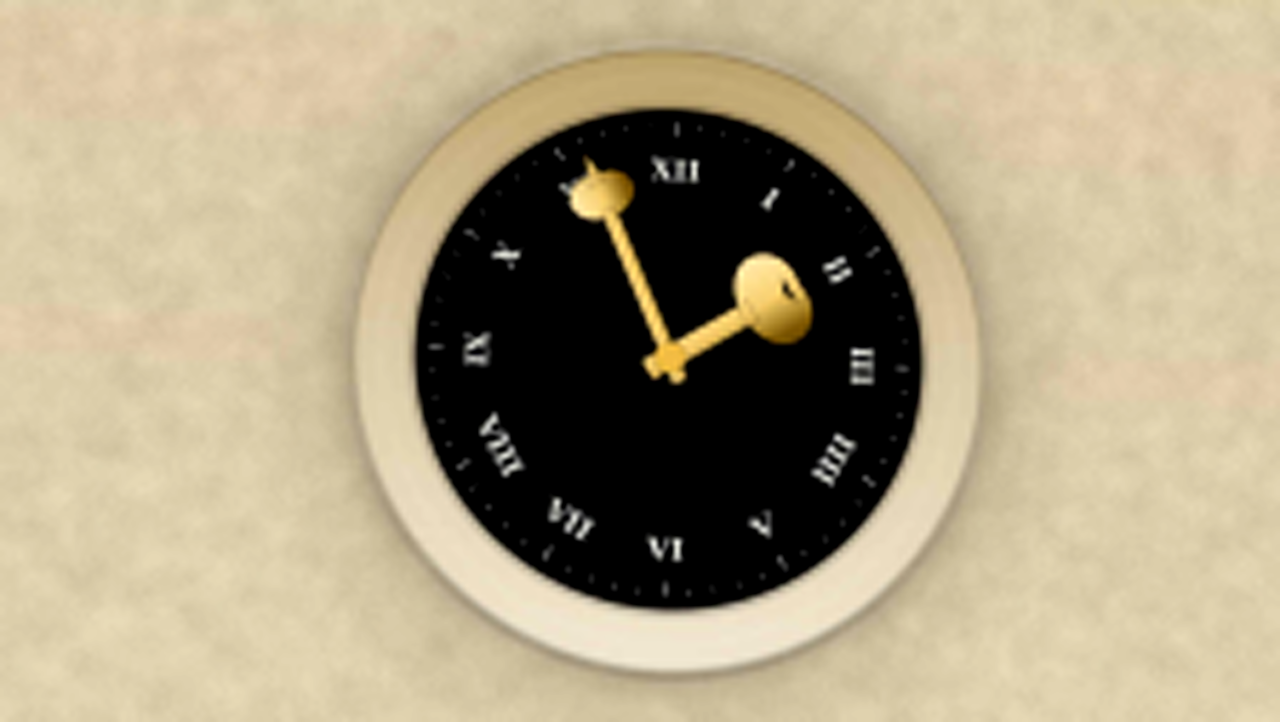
1:56
